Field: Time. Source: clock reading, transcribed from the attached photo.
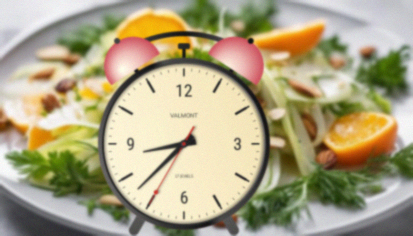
8:37:35
